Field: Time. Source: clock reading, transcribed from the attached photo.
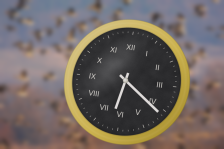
6:21
